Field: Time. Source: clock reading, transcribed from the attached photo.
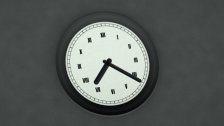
7:21
